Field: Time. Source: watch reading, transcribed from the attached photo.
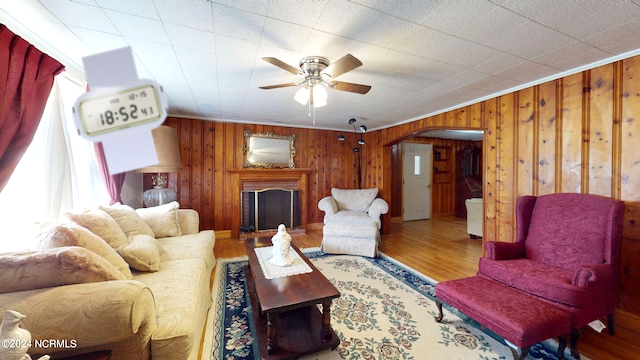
18:52
